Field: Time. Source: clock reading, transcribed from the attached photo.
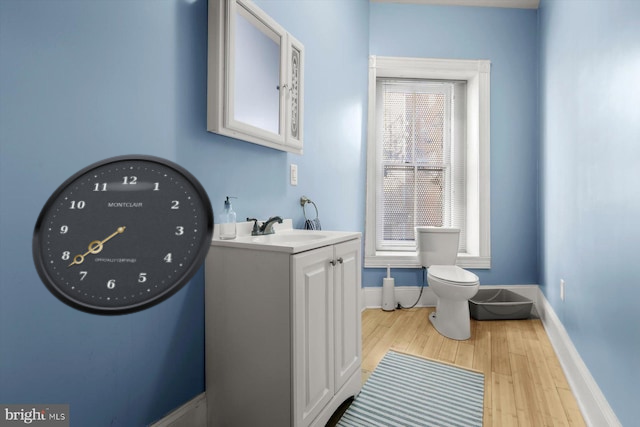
7:38
